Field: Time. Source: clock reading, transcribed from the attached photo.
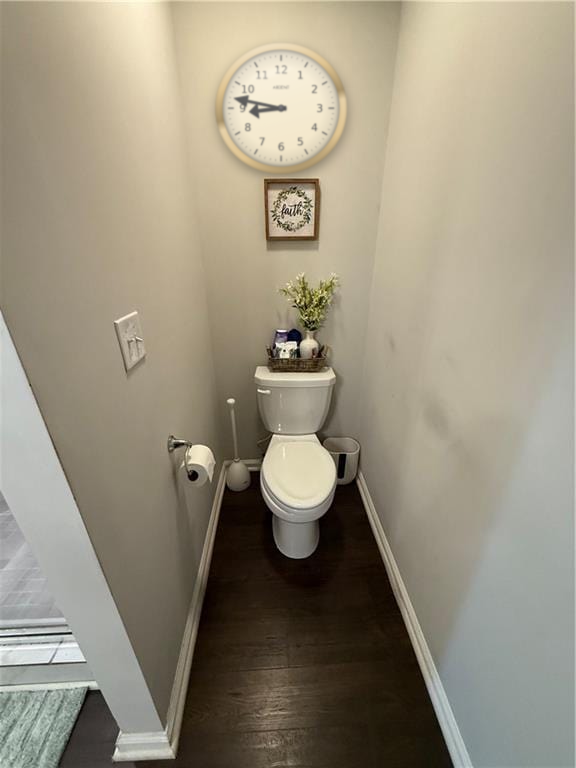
8:47
